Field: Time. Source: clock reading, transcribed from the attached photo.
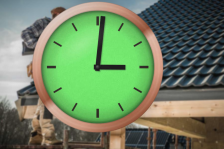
3:01
